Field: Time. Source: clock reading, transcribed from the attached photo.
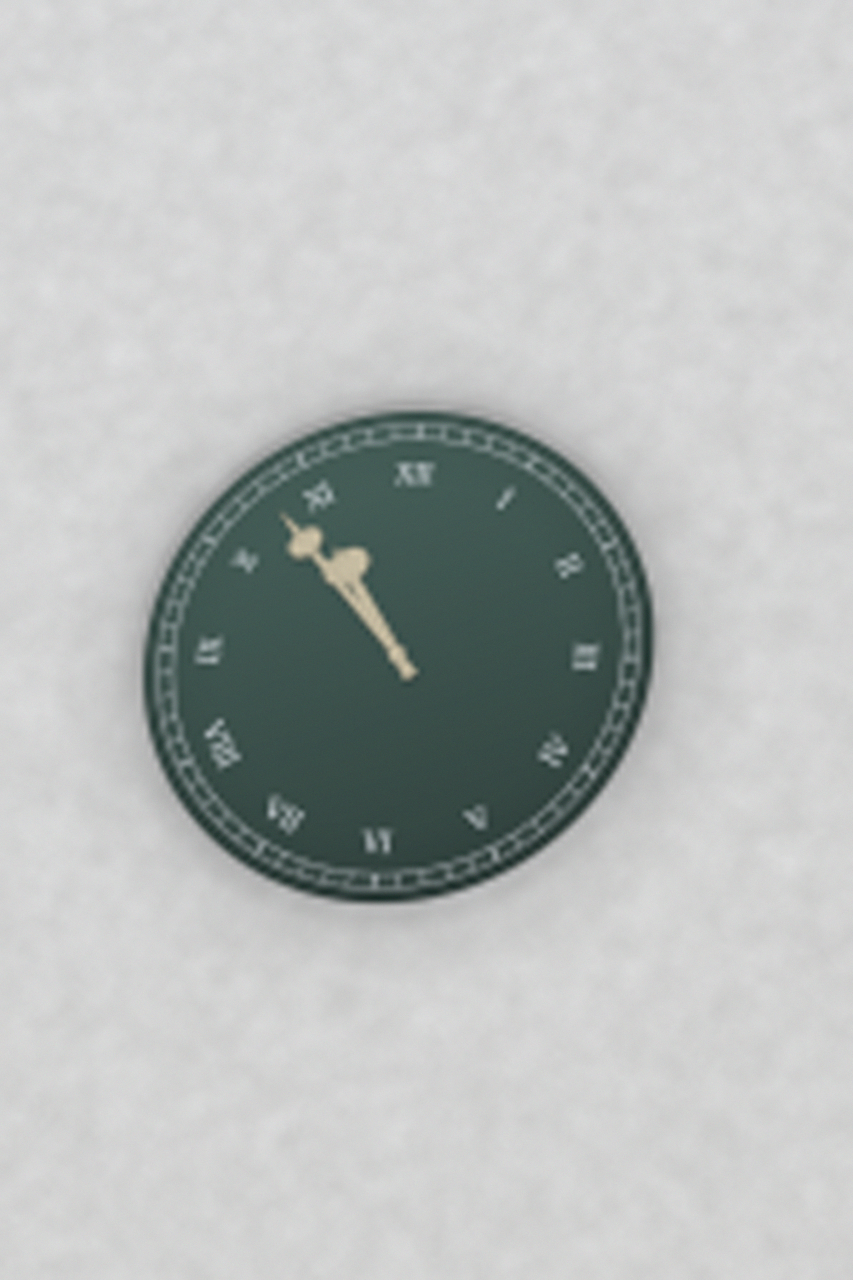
10:53
